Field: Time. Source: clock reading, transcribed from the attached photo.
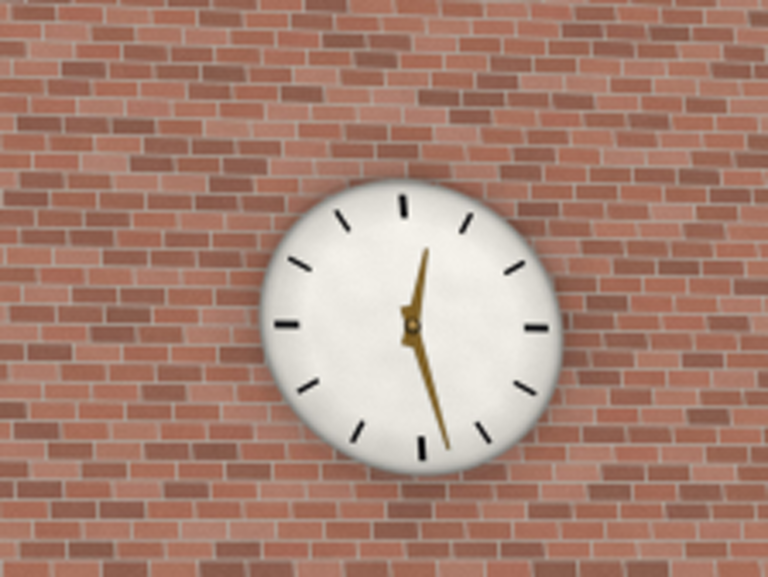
12:28
